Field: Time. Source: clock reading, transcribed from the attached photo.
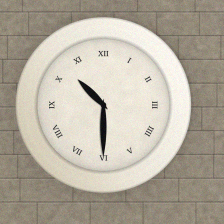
10:30
